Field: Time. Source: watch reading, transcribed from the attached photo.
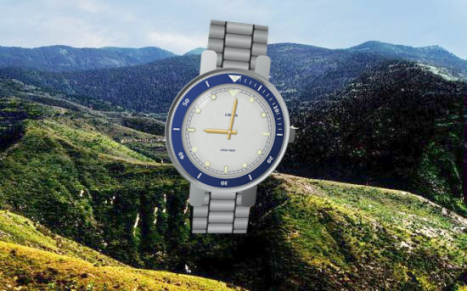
9:01
